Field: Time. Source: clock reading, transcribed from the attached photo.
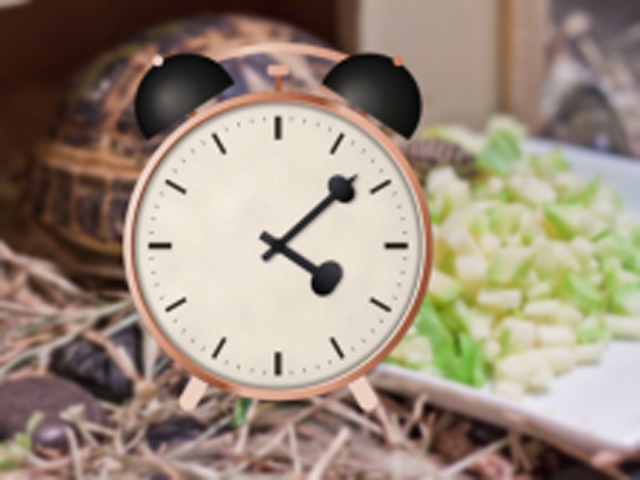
4:08
